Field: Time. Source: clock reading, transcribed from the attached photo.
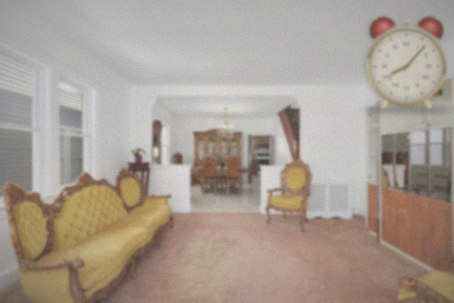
8:07
